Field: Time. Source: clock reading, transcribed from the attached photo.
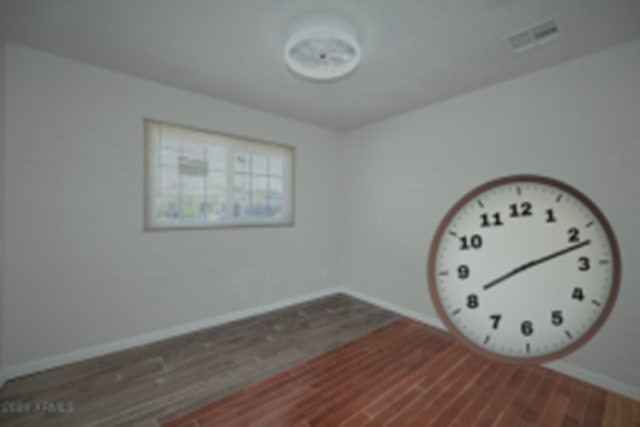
8:12
